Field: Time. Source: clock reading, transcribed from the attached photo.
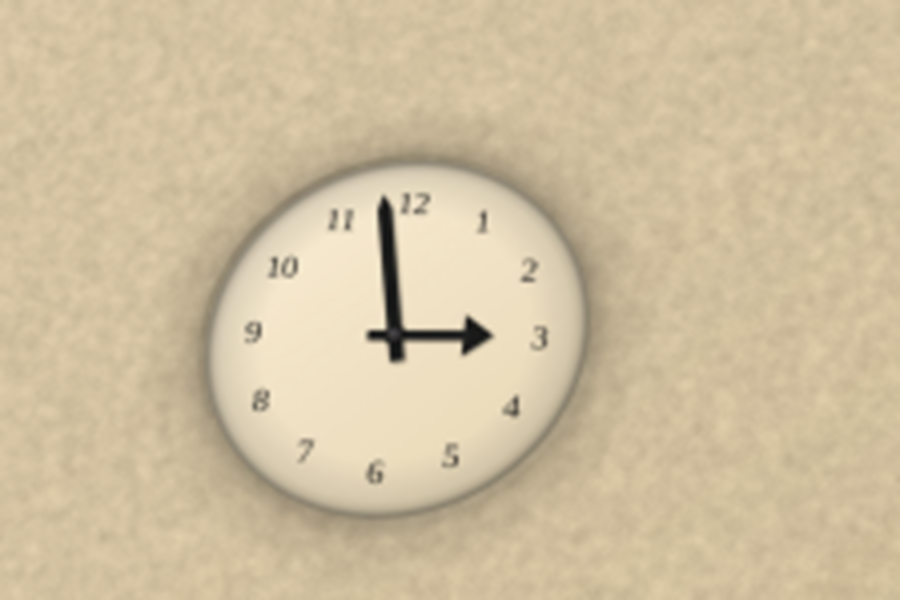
2:58
